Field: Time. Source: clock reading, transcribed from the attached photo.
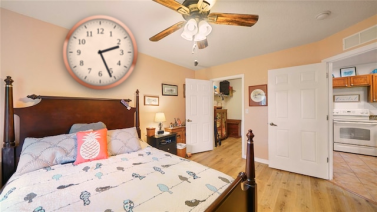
2:26
